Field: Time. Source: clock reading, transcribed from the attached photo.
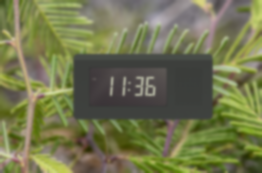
11:36
